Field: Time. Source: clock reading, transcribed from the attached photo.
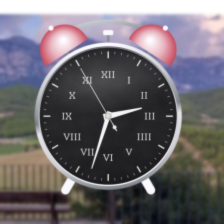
2:32:55
